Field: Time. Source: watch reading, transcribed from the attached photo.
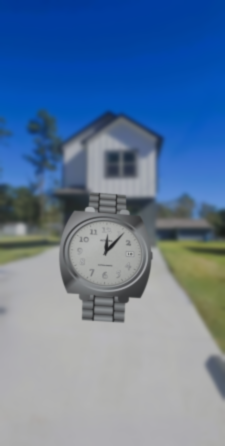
12:06
